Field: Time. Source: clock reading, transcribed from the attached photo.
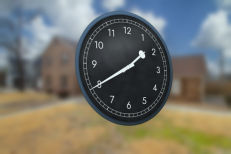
1:40
